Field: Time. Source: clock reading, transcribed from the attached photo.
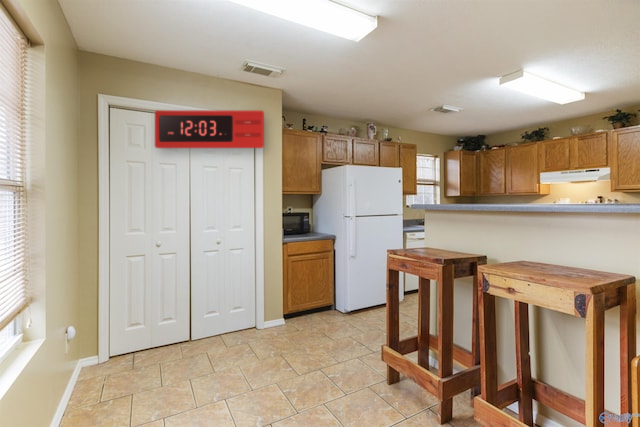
12:03
